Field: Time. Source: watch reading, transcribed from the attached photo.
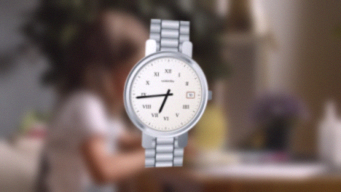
6:44
